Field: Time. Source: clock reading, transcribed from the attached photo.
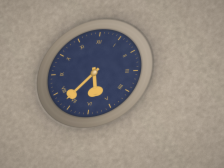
5:37
